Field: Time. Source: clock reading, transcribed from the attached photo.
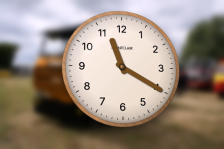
11:20
